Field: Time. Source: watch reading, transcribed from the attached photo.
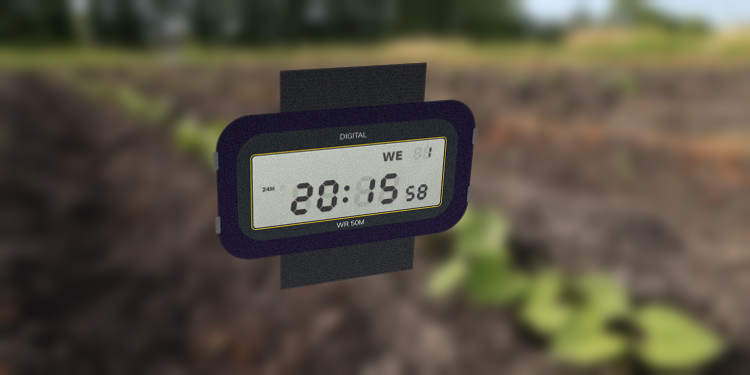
20:15:58
